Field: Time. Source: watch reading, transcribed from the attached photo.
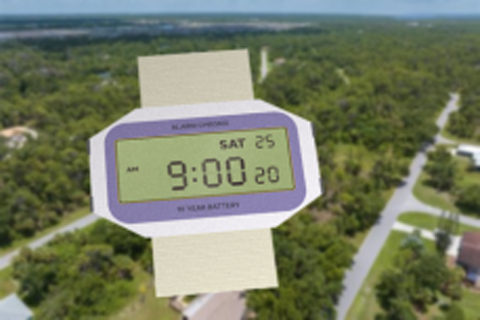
9:00:20
